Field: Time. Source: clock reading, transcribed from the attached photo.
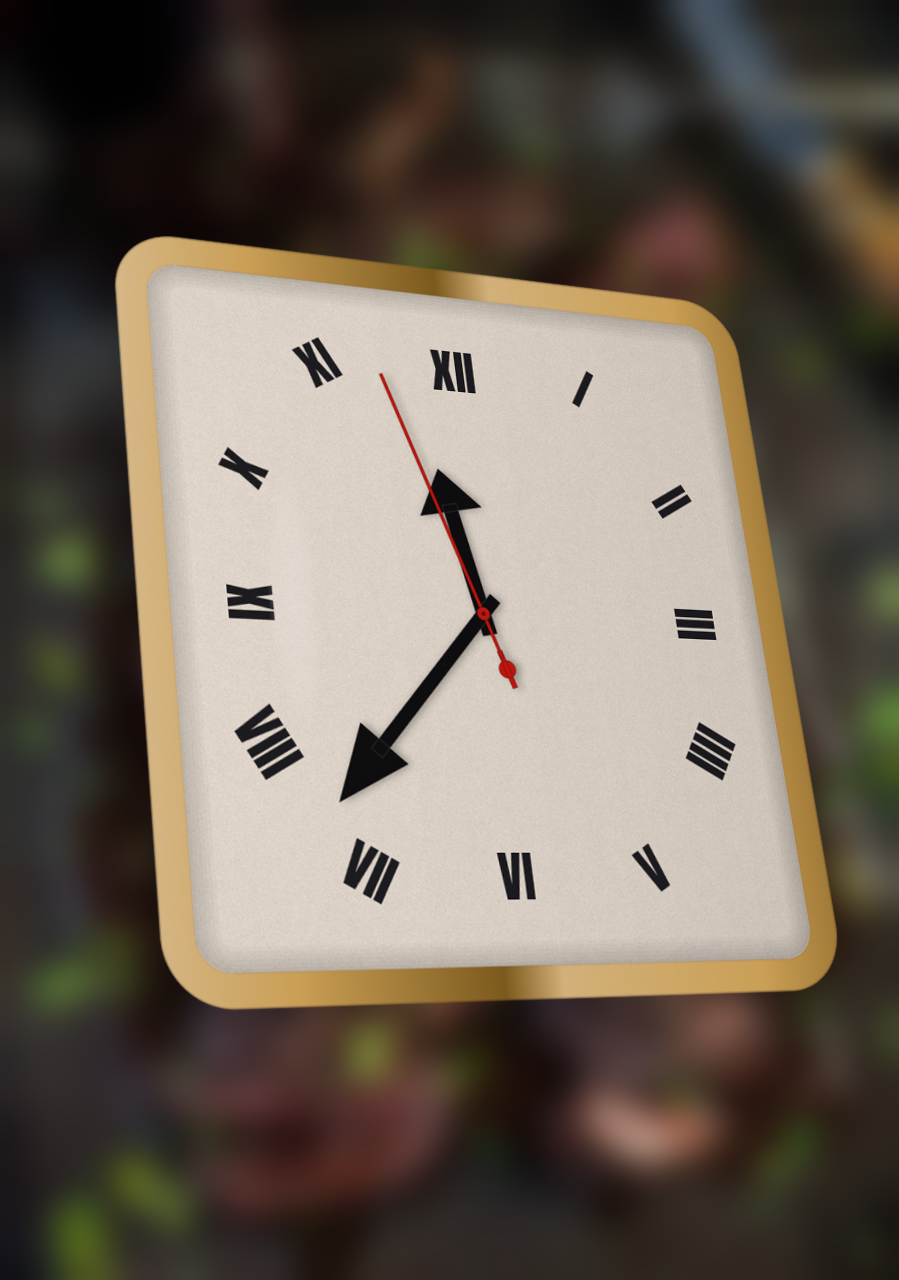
11:36:57
